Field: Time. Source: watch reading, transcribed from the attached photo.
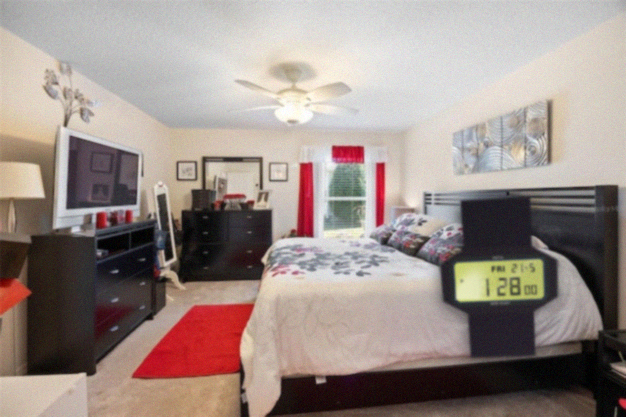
1:28
